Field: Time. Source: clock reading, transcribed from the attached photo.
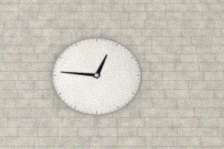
12:46
